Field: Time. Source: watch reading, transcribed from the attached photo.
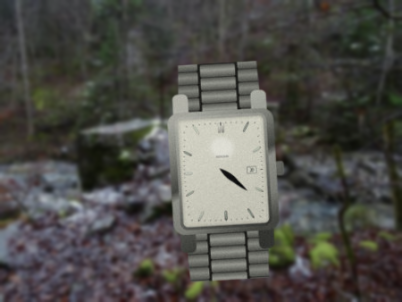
4:22
